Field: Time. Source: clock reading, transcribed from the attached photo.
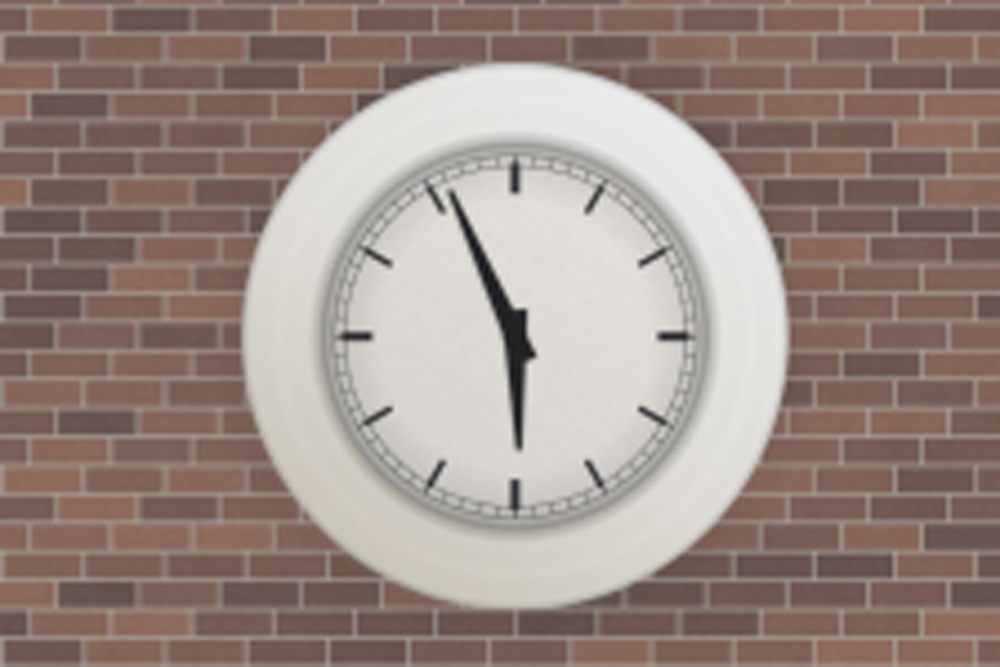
5:56
